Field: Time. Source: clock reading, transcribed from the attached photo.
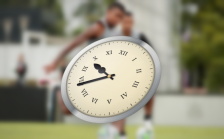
9:39
